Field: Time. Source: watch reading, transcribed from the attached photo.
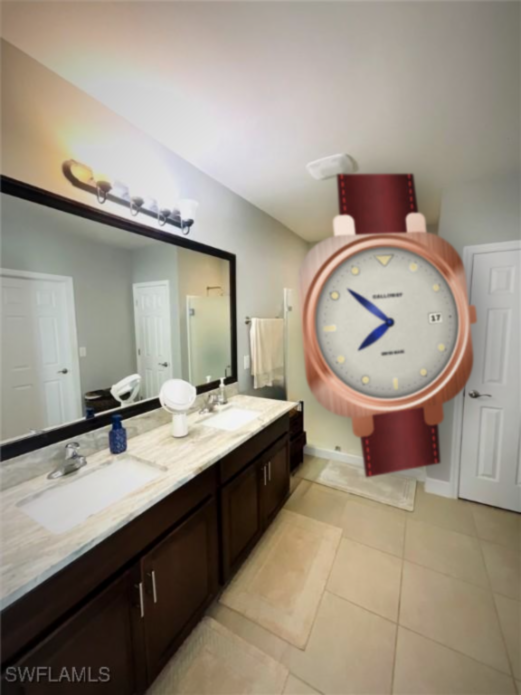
7:52
